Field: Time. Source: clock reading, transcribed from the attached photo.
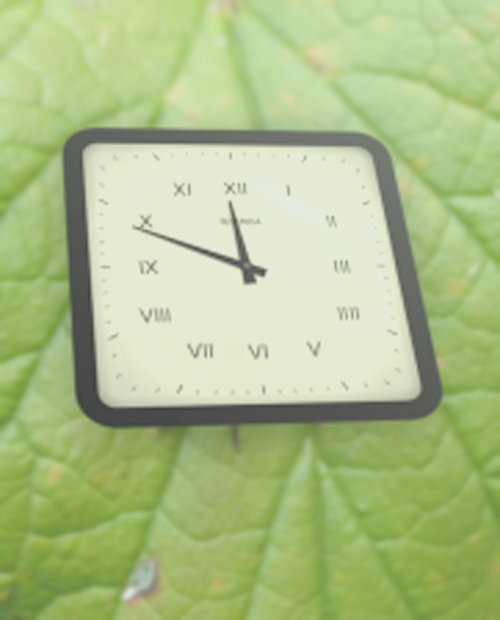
11:49
